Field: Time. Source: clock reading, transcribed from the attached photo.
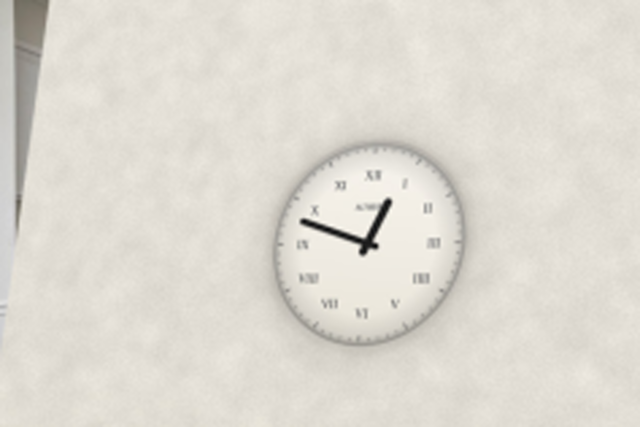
12:48
